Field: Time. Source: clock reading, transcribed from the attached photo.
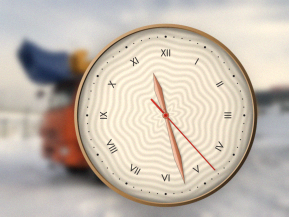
11:27:23
